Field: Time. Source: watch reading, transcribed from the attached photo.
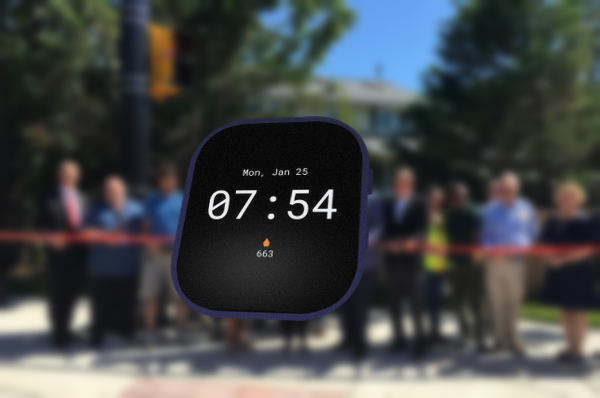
7:54
